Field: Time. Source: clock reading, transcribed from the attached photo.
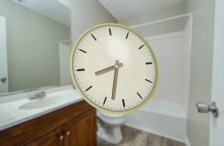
8:33
